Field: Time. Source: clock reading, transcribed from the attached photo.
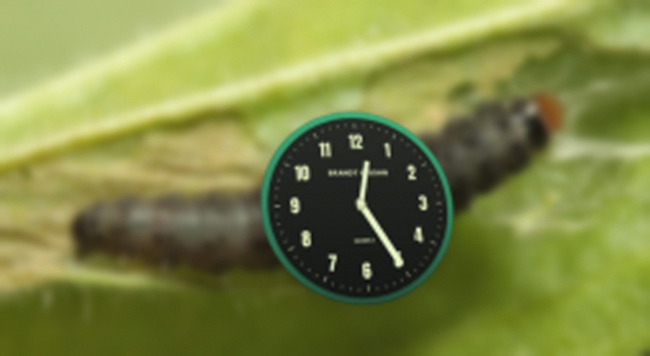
12:25
